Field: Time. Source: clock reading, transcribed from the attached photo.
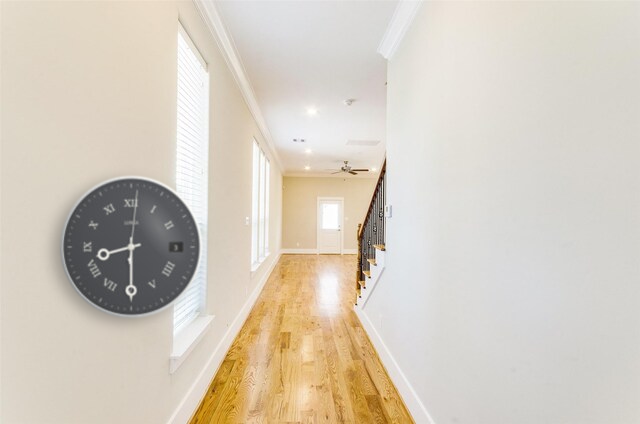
8:30:01
